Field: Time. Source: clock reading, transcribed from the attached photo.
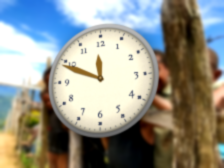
11:49
